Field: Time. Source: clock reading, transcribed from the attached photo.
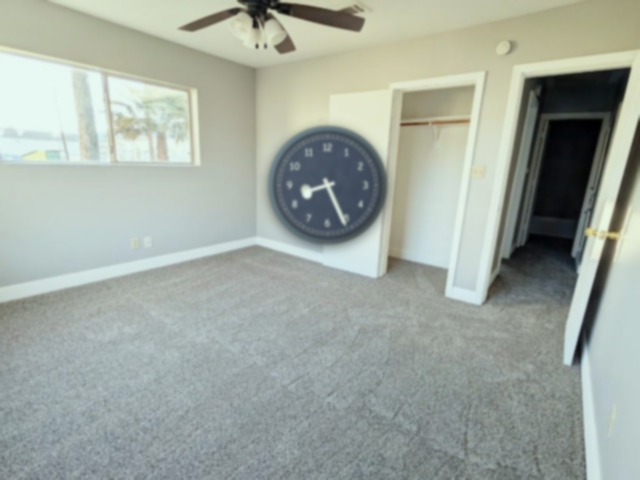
8:26
